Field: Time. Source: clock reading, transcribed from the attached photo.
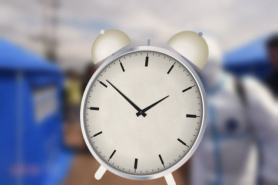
1:51
